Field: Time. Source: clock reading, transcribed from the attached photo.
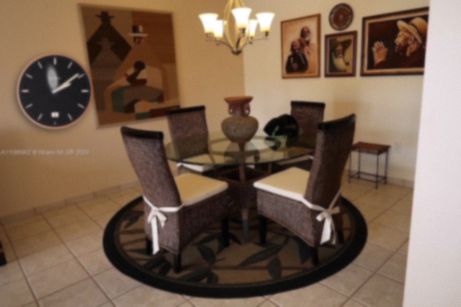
2:09
